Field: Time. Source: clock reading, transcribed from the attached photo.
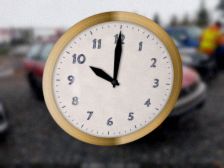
10:00
